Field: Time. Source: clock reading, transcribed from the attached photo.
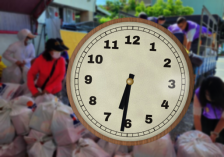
6:31
